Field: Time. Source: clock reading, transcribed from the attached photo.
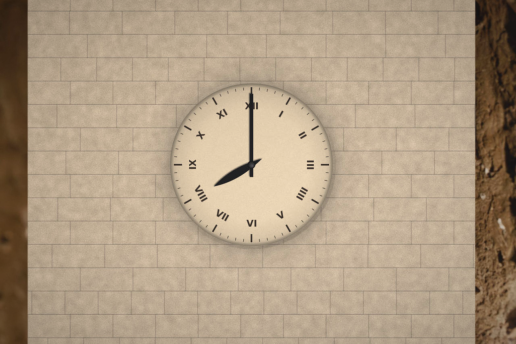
8:00
